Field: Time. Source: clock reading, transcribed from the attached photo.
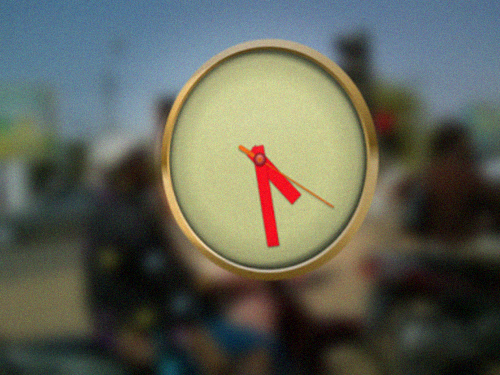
4:28:20
